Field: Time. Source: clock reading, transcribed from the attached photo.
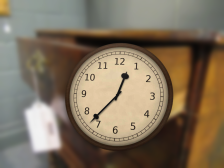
12:37
